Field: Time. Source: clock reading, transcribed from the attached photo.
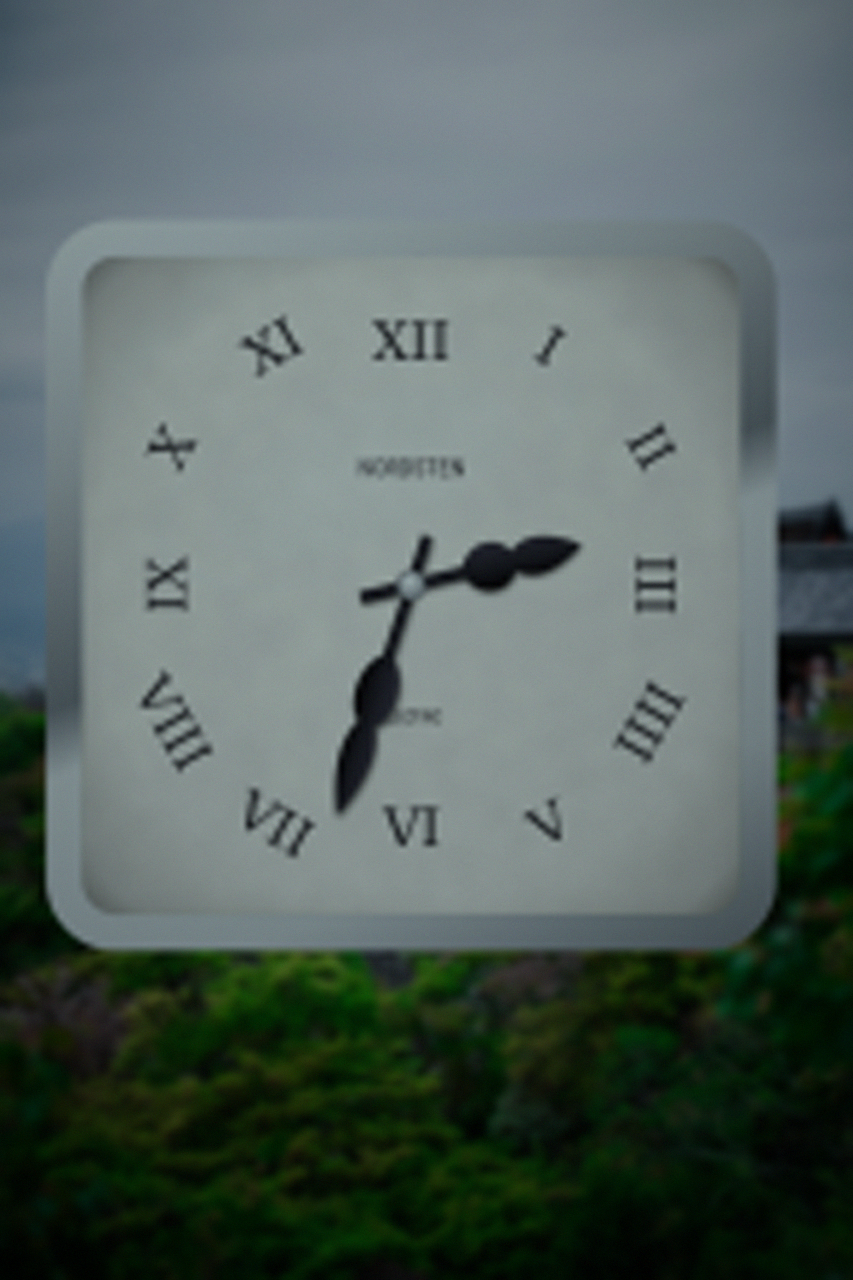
2:33
